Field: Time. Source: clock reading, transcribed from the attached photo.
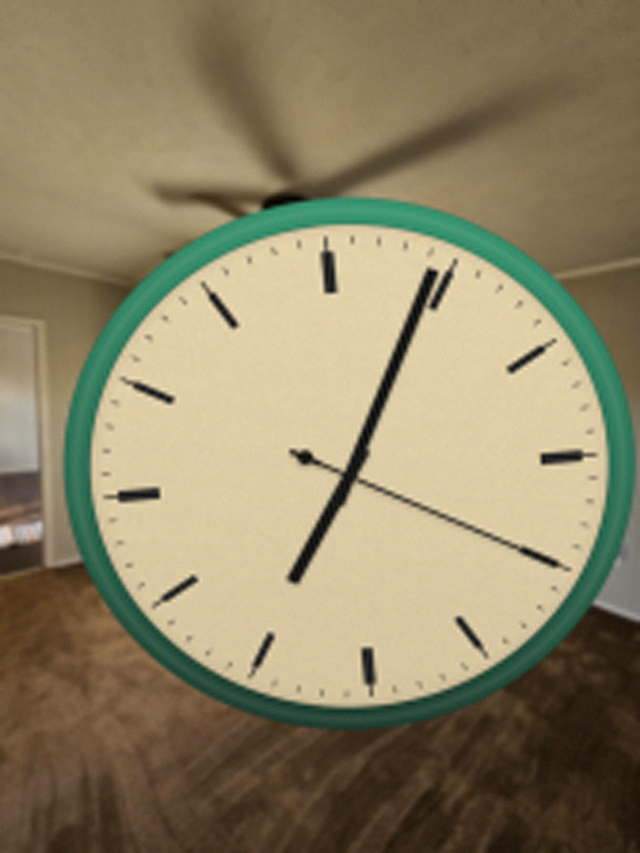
7:04:20
